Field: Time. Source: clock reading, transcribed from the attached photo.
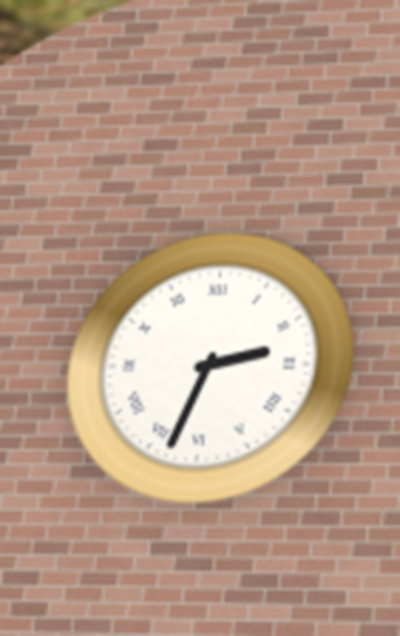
2:33
